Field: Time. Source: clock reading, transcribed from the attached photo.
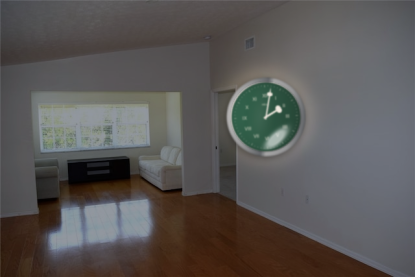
2:02
